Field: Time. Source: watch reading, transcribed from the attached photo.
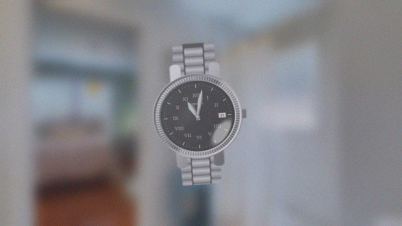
11:02
